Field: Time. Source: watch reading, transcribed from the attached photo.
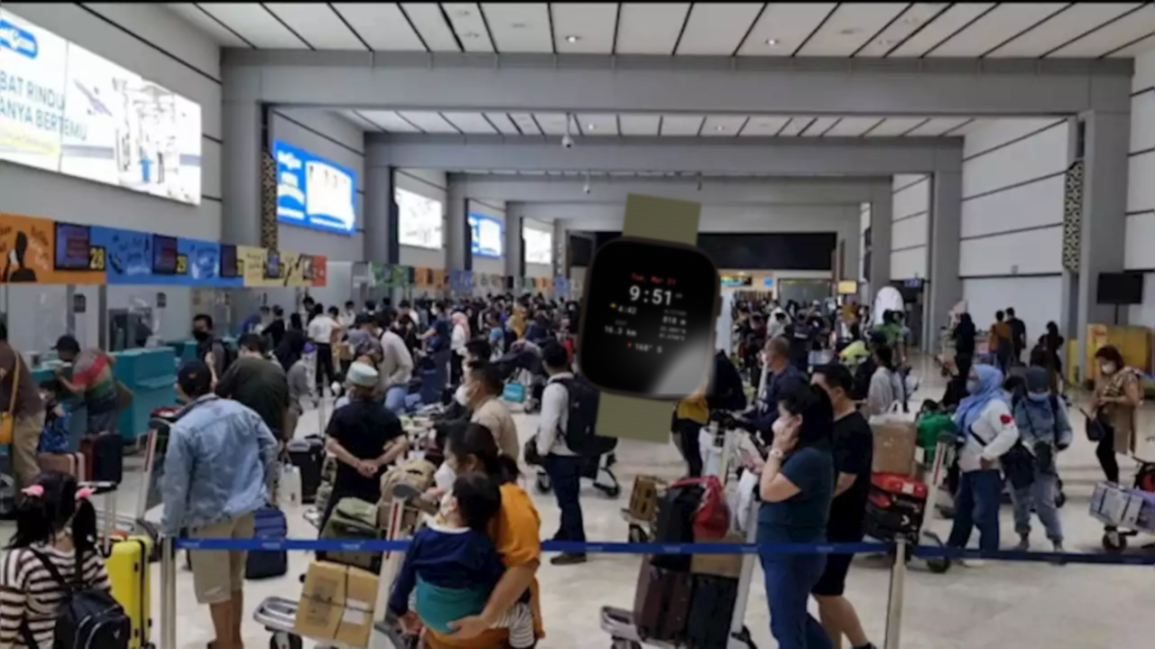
9:51
